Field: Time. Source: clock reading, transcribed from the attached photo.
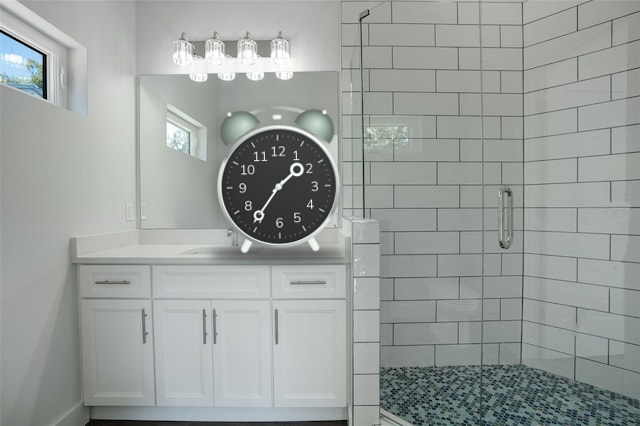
1:36
